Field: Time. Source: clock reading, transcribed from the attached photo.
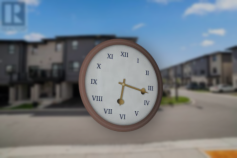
6:17
